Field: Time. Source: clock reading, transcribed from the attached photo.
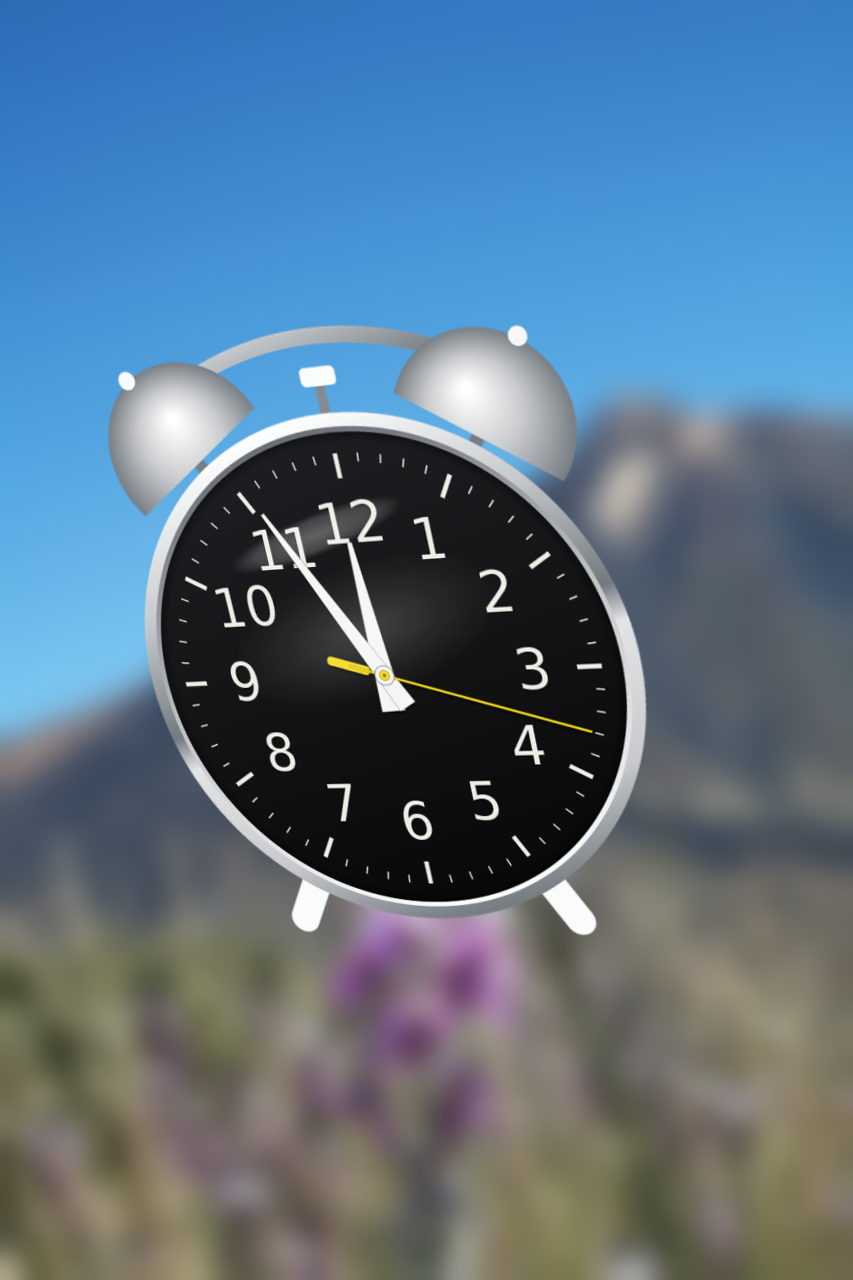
11:55:18
